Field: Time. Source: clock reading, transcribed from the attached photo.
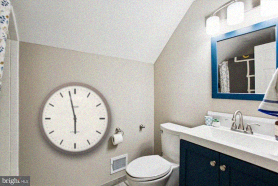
5:58
